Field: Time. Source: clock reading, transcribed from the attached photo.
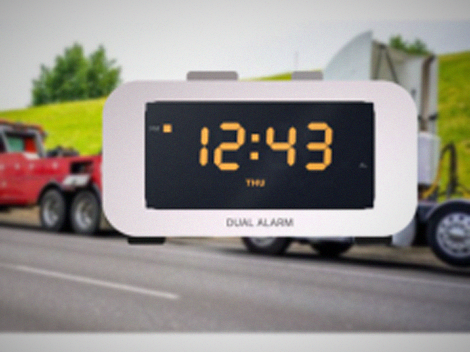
12:43
